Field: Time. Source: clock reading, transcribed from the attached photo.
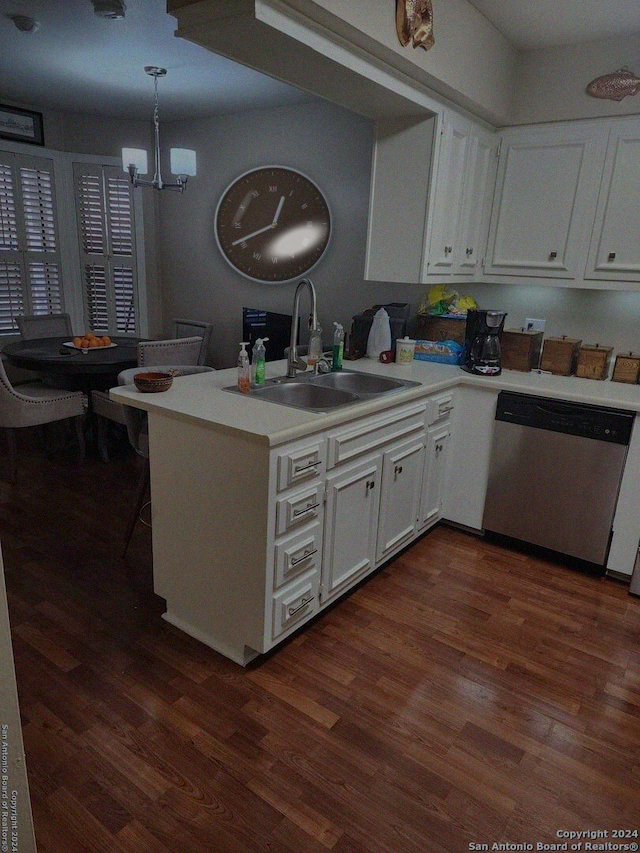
12:41
